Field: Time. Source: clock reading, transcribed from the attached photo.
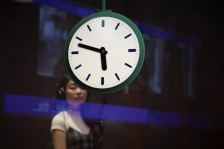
5:48
